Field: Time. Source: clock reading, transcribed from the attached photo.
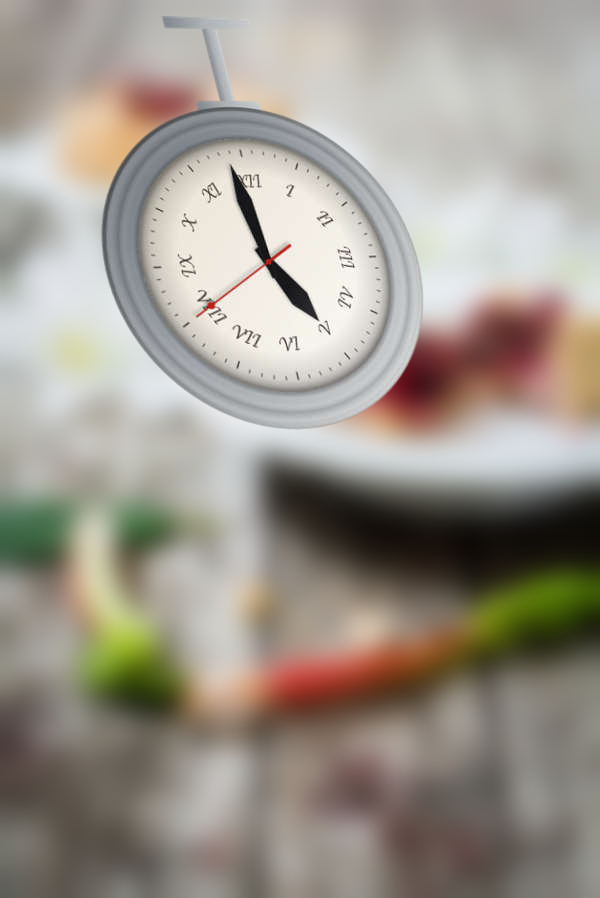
4:58:40
